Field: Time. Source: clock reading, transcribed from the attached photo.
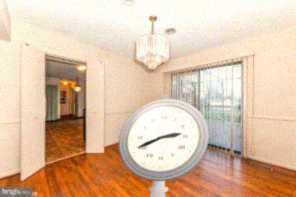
2:41
